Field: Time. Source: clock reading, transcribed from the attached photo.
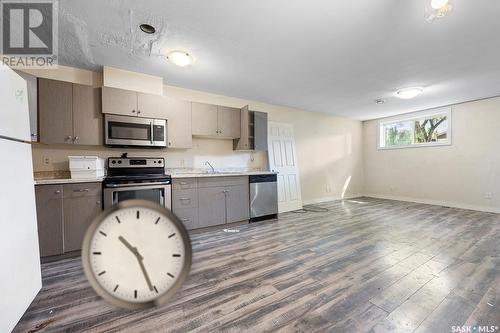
10:26
